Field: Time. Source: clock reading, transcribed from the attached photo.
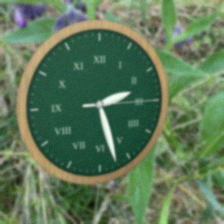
2:27:15
